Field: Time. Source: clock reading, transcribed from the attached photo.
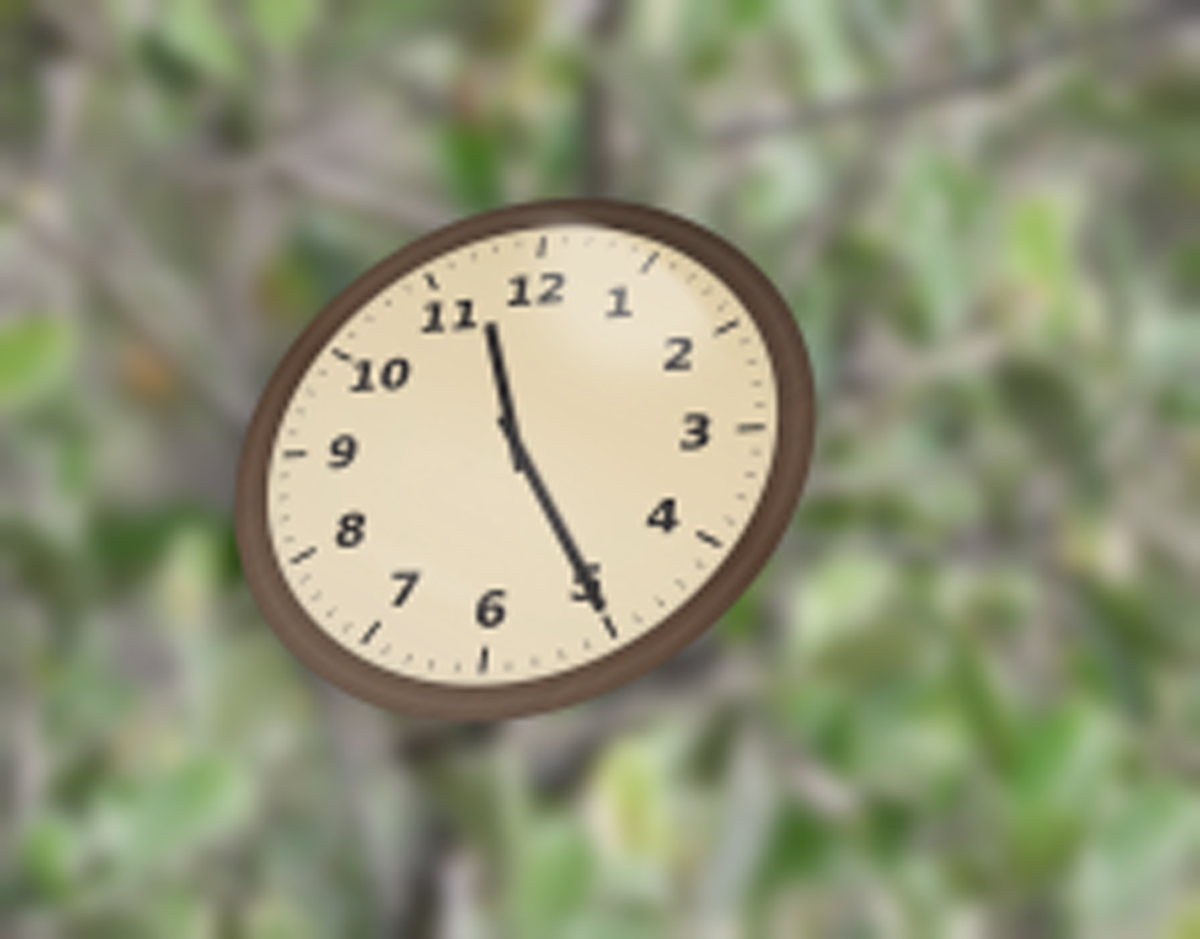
11:25
